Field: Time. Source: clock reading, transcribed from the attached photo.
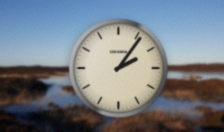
2:06
